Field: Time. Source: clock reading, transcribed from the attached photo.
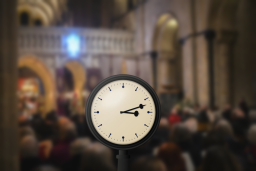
3:12
